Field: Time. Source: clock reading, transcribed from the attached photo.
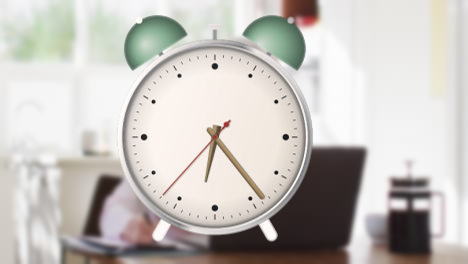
6:23:37
